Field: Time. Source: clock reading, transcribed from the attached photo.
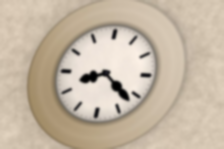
8:22
